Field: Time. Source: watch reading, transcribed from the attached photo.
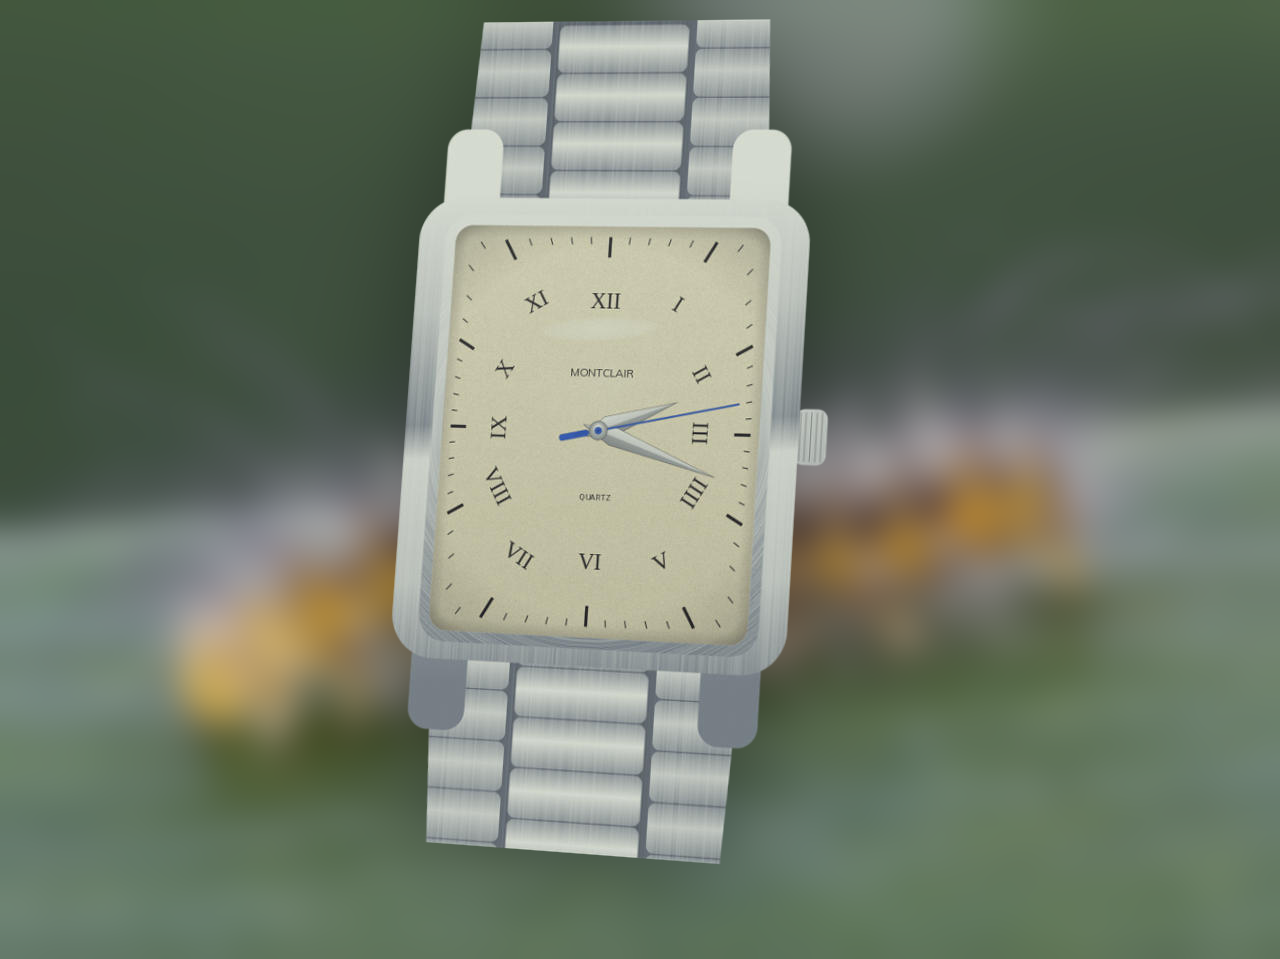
2:18:13
